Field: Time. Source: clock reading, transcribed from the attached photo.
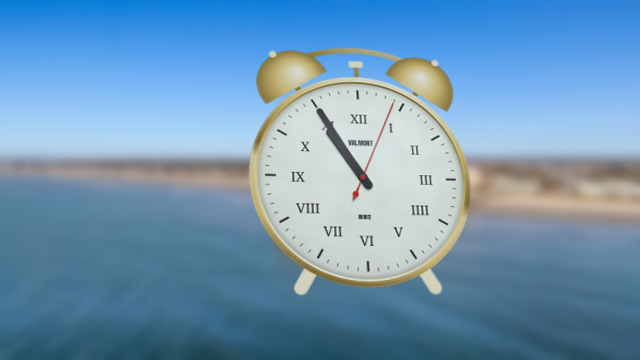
10:55:04
